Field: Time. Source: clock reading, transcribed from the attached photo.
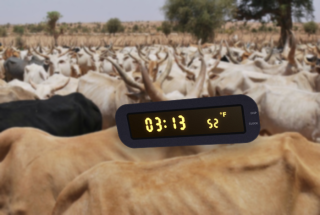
3:13
